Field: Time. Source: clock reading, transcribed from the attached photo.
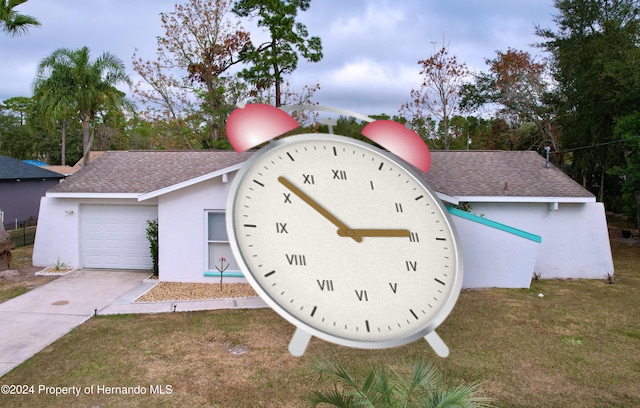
2:52
